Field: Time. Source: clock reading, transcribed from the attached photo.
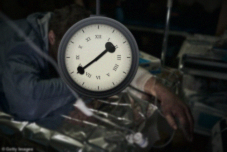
1:39
